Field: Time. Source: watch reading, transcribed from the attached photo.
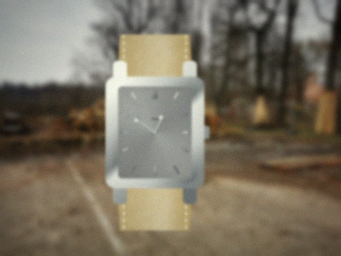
12:51
